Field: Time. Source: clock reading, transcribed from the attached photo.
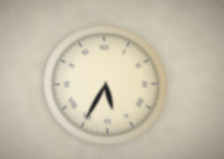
5:35
